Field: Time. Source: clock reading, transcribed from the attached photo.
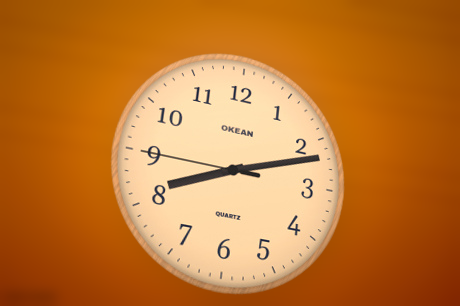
8:11:45
